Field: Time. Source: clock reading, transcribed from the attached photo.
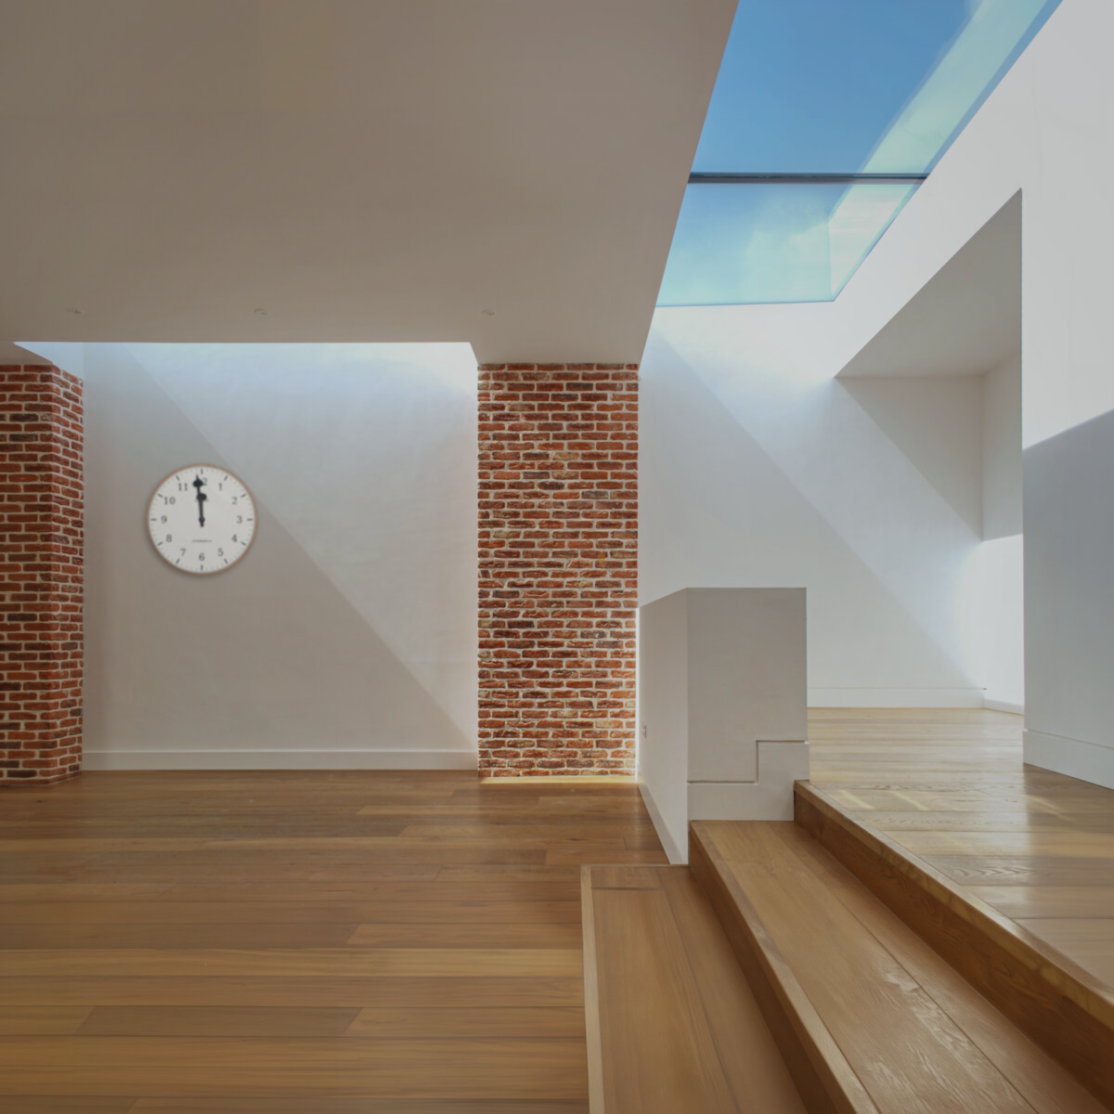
11:59
